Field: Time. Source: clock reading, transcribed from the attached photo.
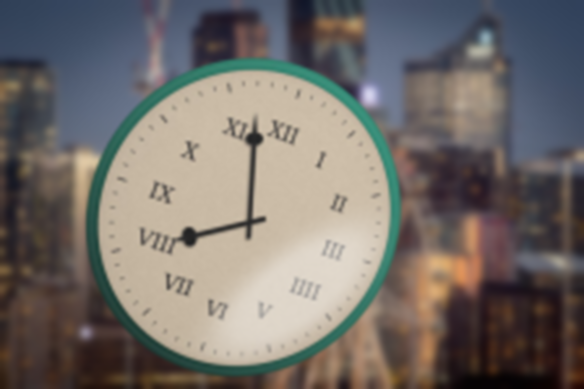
7:57
